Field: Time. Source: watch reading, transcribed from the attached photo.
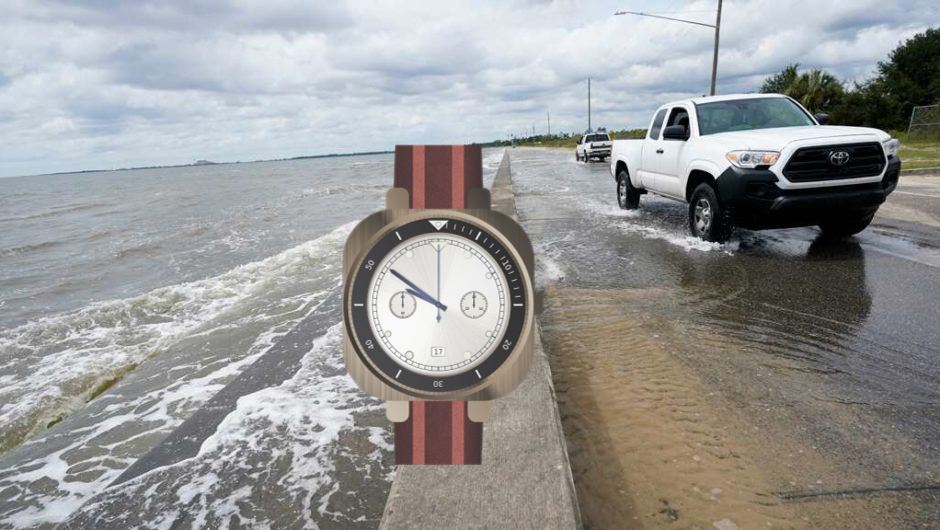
9:51
